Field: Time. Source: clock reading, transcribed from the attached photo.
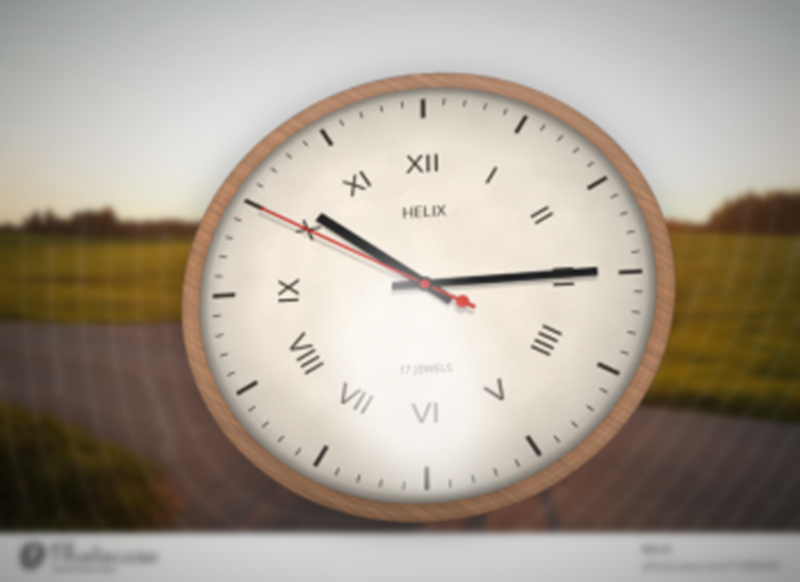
10:14:50
